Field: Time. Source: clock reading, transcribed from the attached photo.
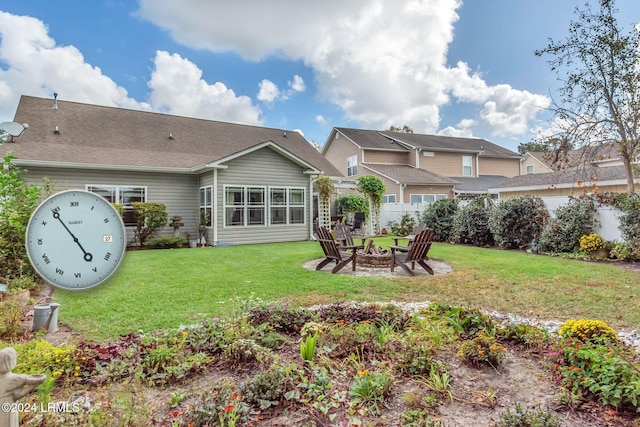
4:54
